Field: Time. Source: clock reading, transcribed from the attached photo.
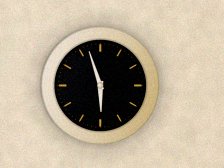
5:57
